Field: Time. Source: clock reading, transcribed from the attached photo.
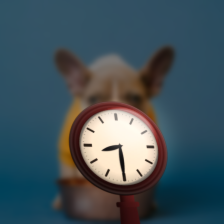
8:30
